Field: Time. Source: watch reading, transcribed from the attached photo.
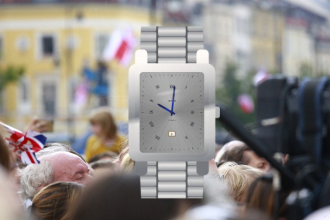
10:01
